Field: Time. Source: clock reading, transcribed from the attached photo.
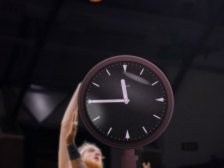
11:45
